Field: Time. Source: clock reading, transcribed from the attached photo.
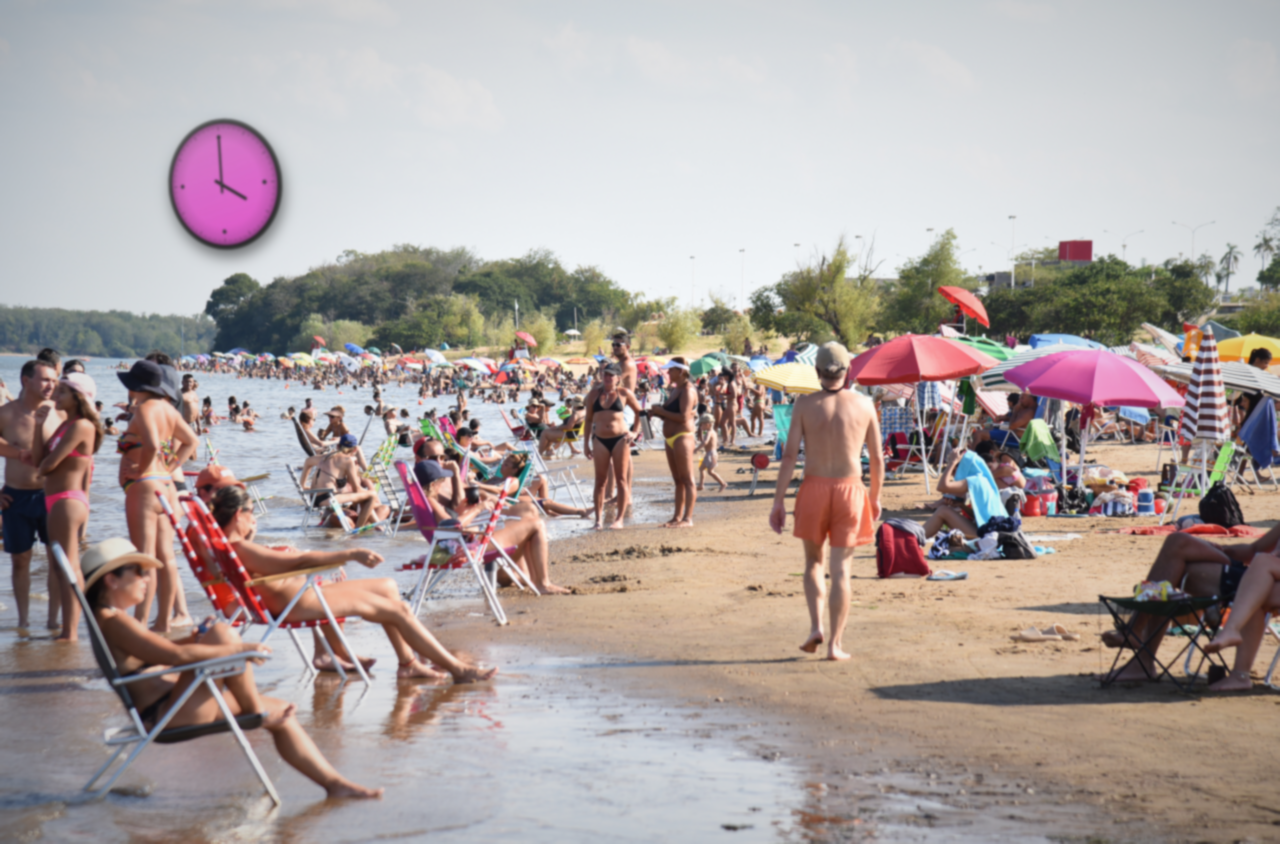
4:00
